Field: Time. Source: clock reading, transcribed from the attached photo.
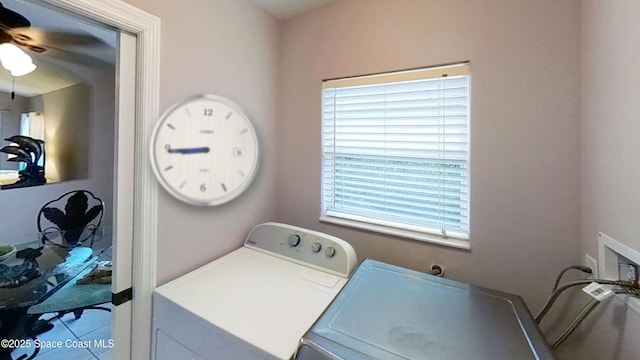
8:44
